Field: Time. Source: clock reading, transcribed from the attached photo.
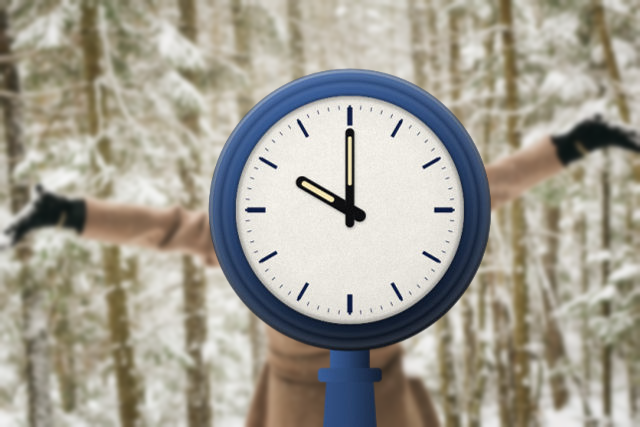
10:00
